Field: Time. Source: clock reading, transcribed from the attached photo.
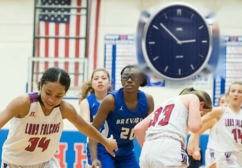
2:52
